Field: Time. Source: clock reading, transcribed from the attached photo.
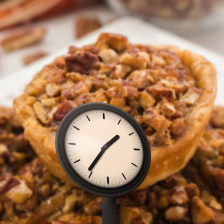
1:36
